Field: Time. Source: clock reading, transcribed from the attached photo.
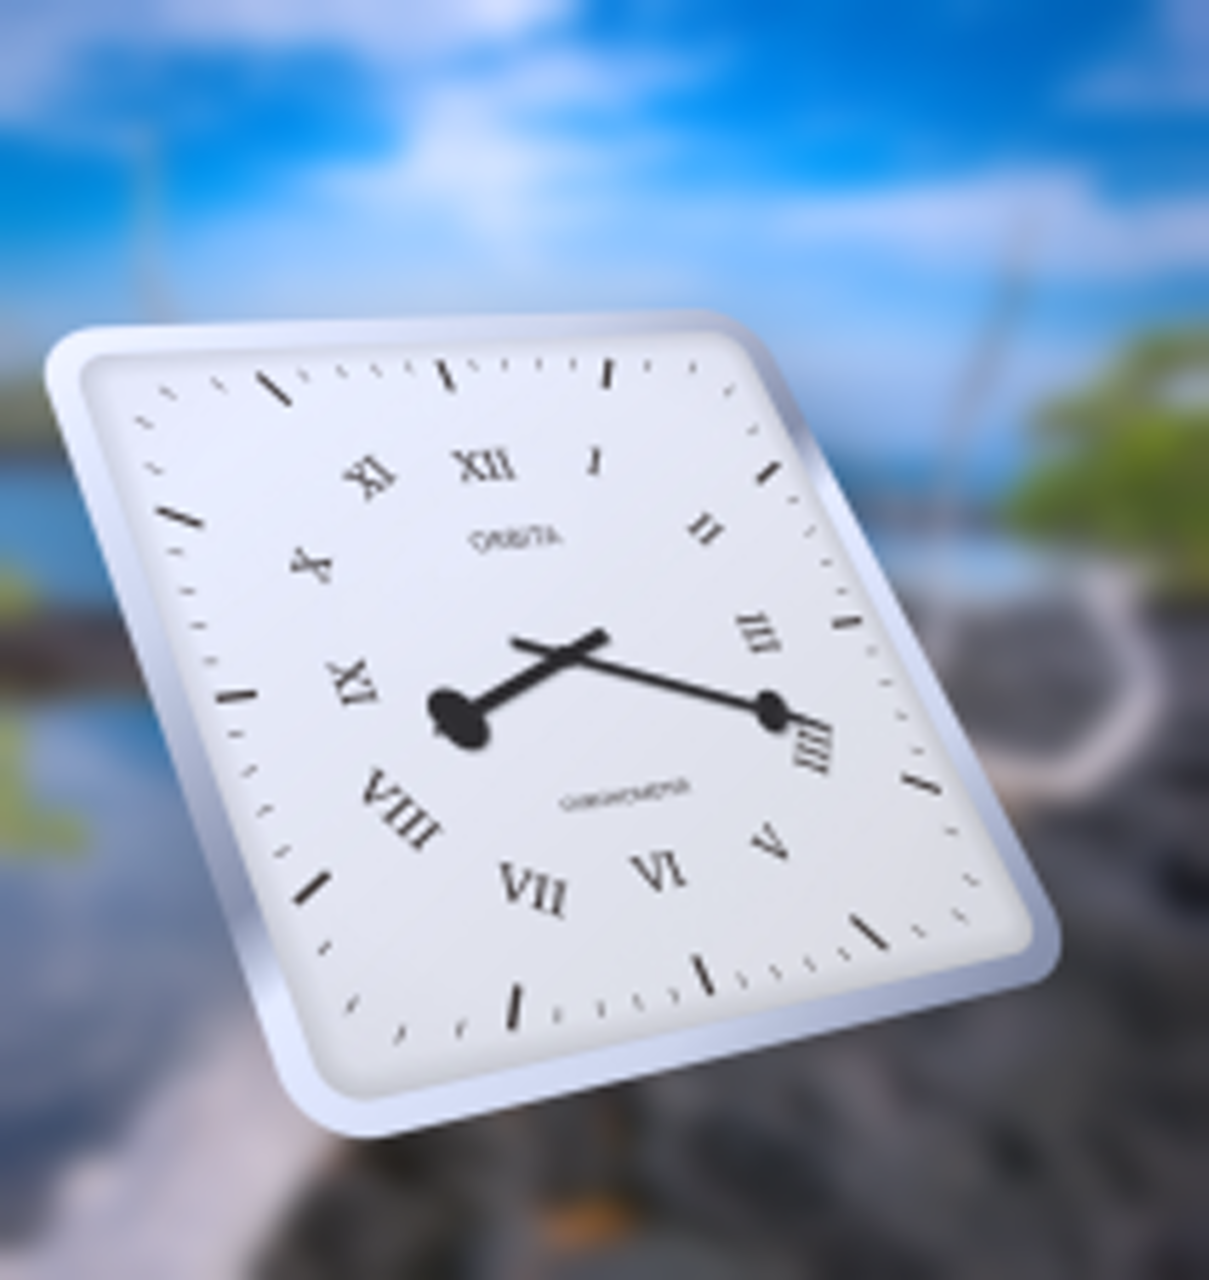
8:19
